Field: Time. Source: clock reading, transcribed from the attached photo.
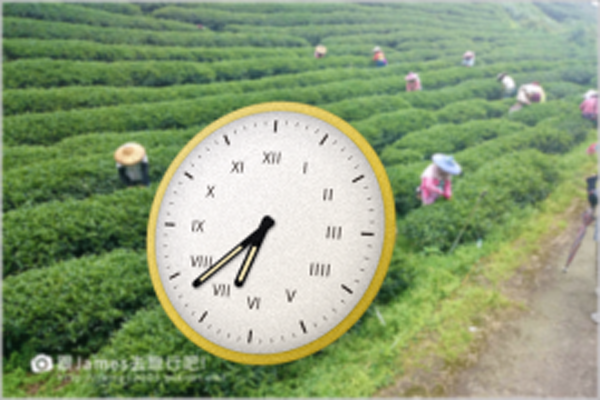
6:38
